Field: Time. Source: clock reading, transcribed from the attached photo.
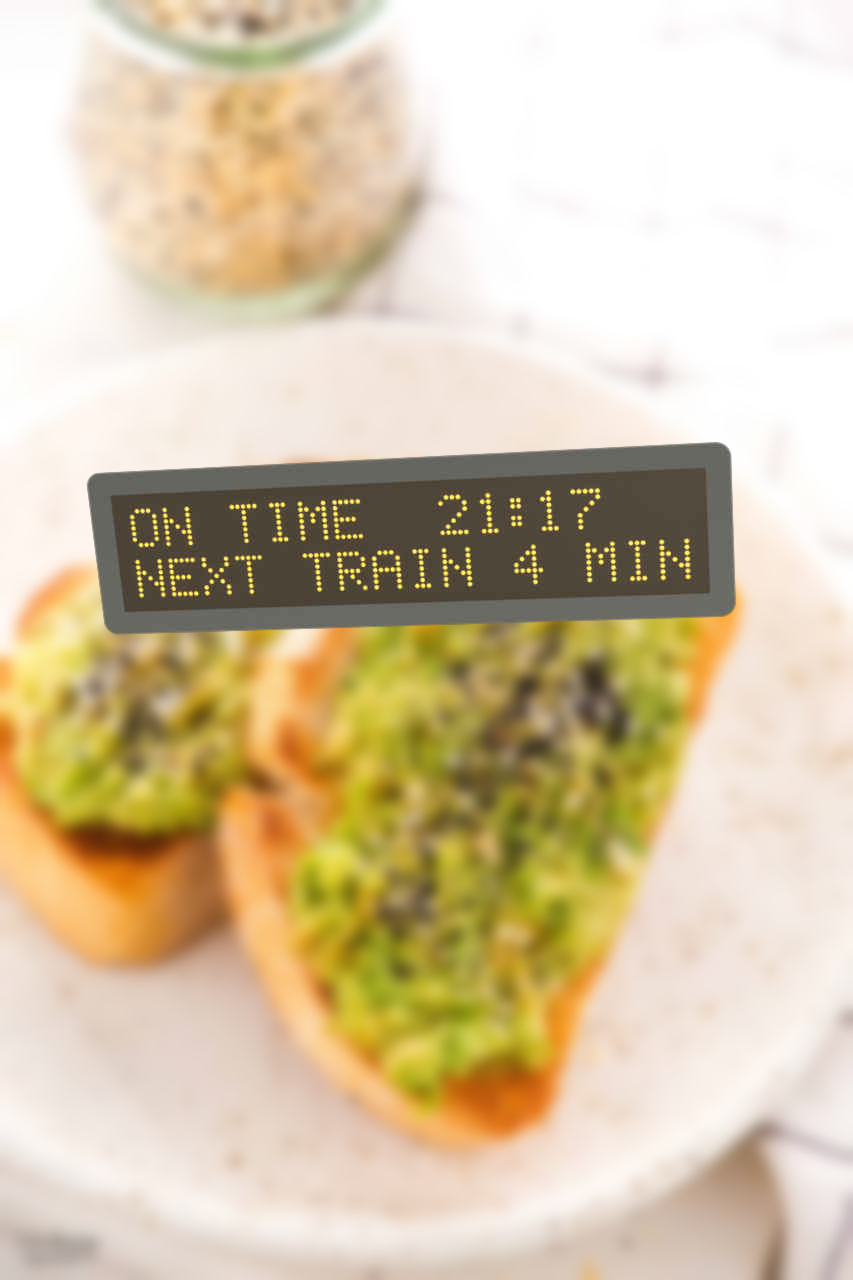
21:17
